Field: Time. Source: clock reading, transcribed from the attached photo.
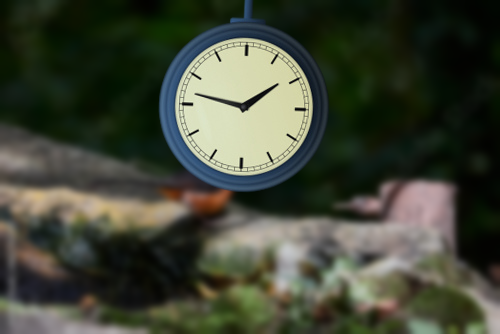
1:47
